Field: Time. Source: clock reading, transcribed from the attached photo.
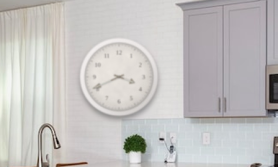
3:41
